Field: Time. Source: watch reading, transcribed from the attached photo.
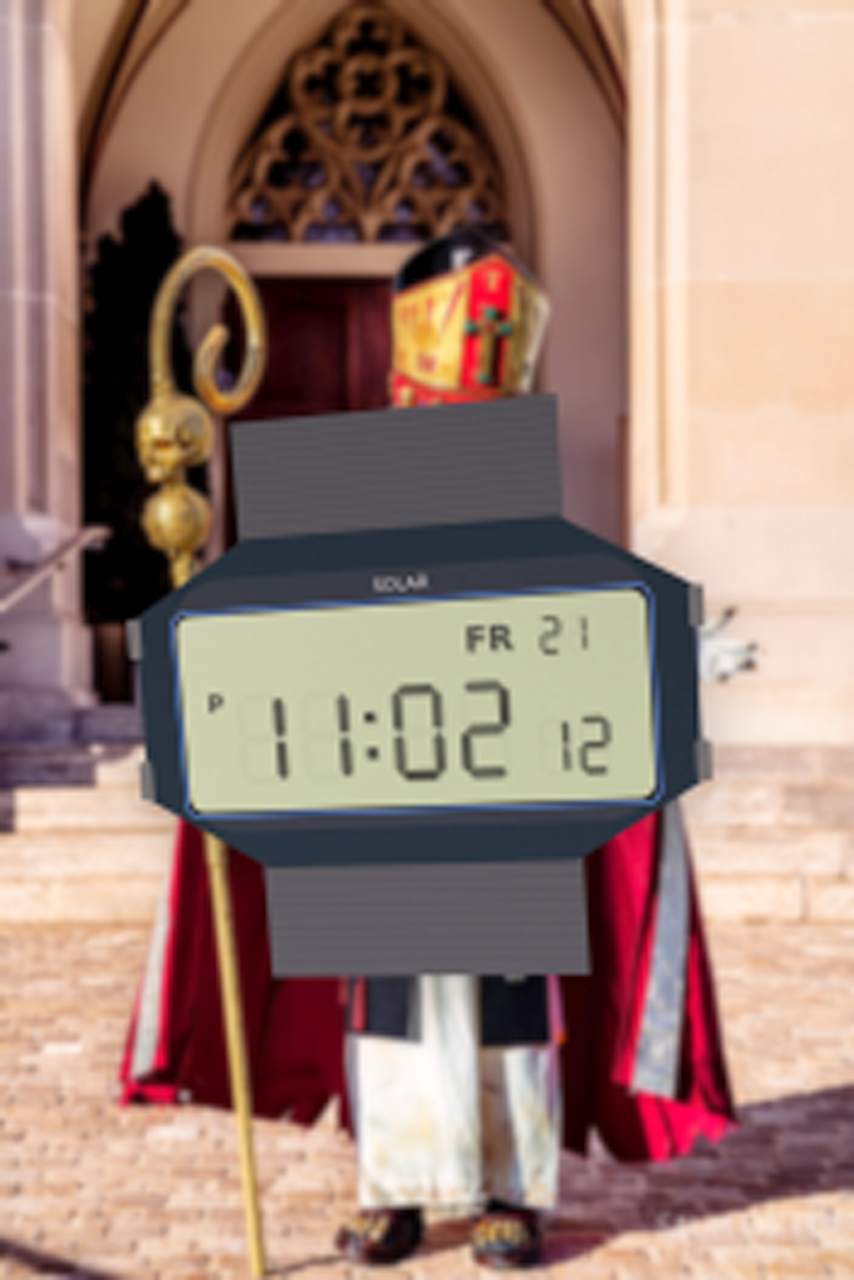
11:02:12
